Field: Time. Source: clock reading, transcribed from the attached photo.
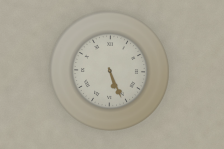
5:26
